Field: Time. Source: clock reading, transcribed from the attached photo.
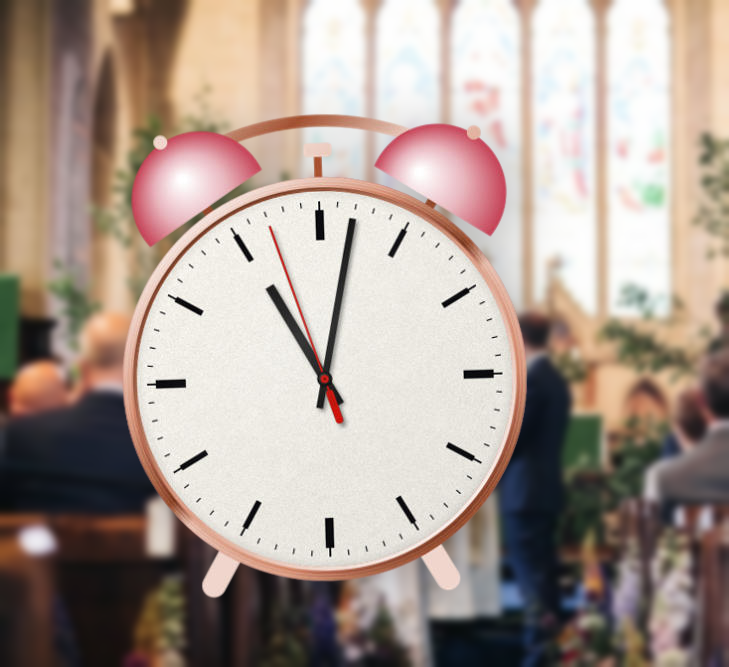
11:01:57
